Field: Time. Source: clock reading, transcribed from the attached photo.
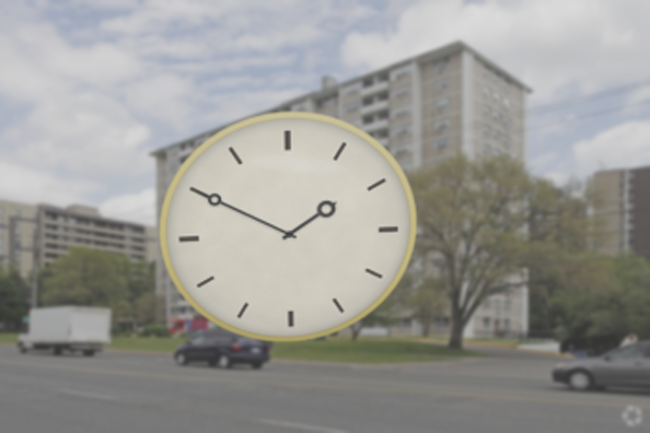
1:50
